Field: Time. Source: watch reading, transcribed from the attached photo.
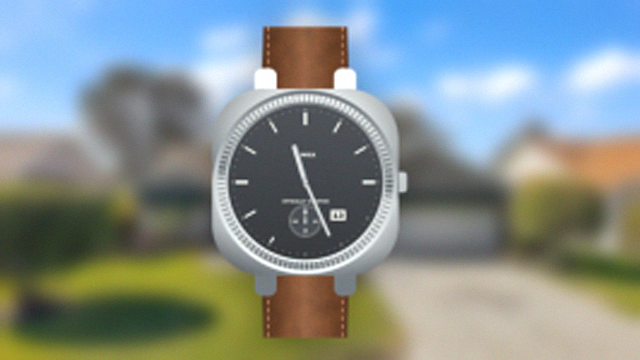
11:26
